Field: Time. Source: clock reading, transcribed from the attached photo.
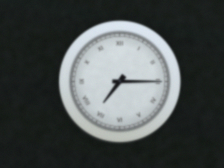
7:15
